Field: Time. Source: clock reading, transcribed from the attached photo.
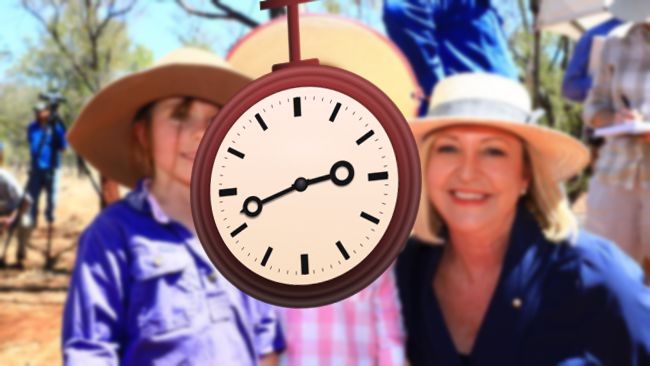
2:42
